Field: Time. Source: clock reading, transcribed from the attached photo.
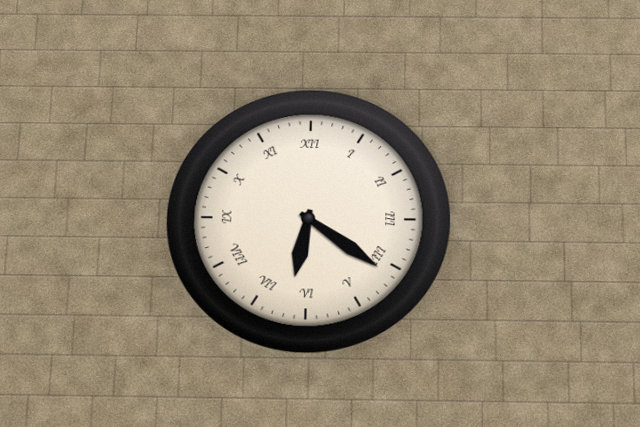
6:21
